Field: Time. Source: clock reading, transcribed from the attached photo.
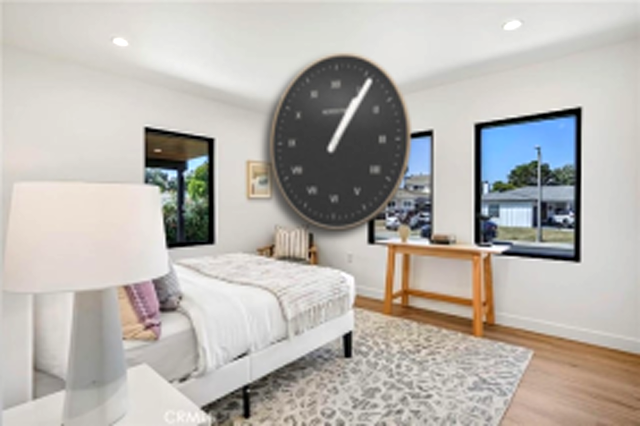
1:06
